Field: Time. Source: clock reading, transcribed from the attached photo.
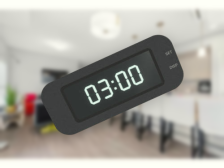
3:00
